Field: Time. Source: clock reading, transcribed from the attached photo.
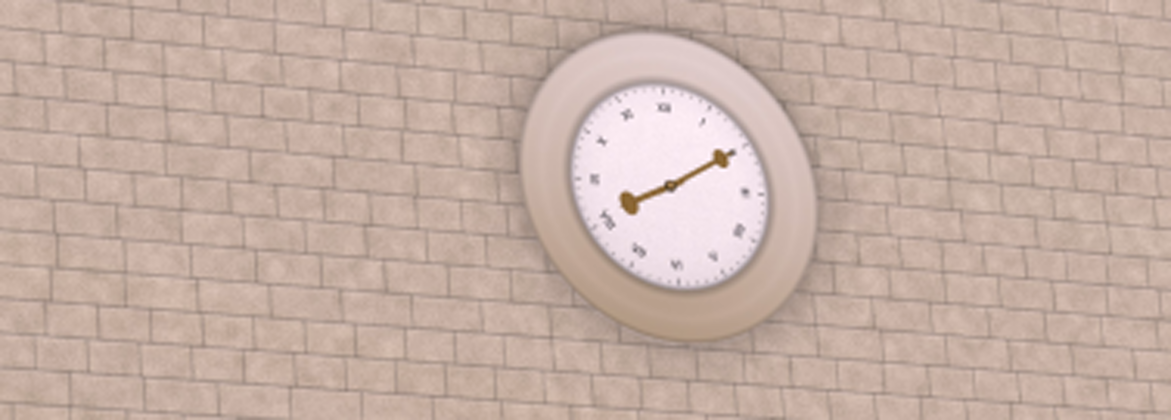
8:10
